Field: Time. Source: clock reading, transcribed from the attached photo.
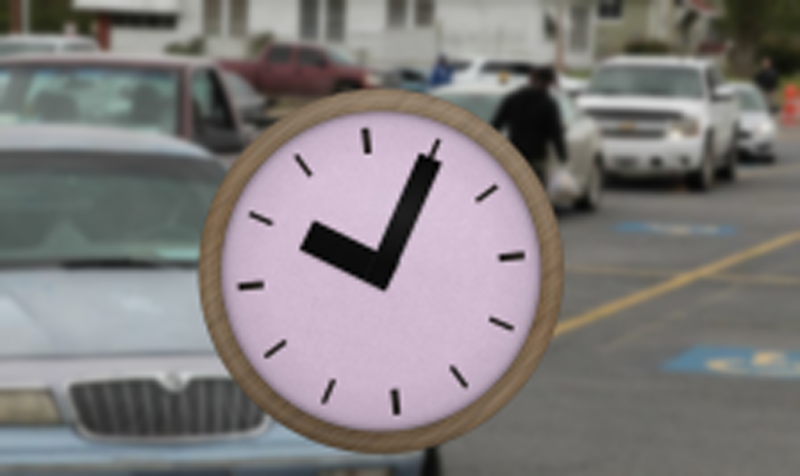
10:05
